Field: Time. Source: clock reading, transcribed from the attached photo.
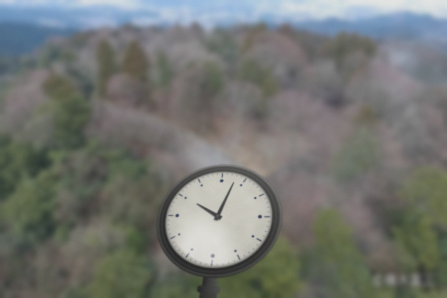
10:03
